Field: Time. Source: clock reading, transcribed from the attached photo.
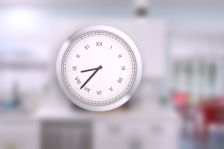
8:37
